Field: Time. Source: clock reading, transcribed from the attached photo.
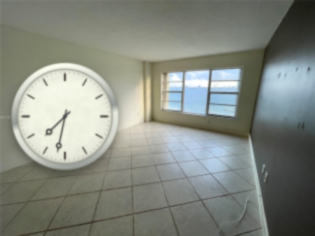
7:32
